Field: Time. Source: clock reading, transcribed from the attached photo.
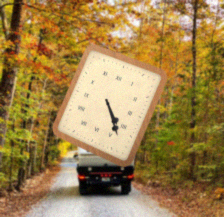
4:23
